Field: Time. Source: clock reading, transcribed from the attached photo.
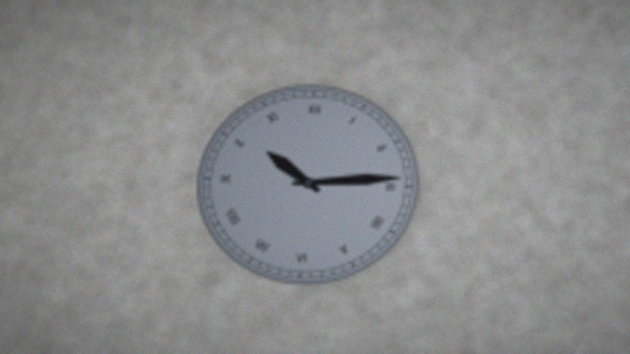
10:14
